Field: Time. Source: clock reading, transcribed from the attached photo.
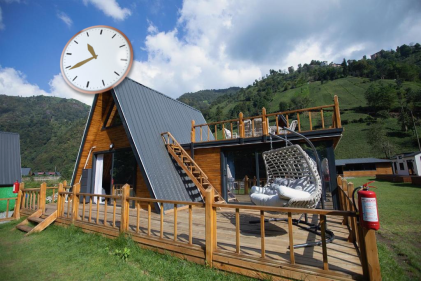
10:39
